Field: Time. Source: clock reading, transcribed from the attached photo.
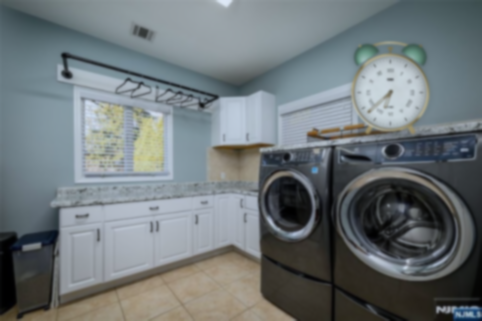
6:38
